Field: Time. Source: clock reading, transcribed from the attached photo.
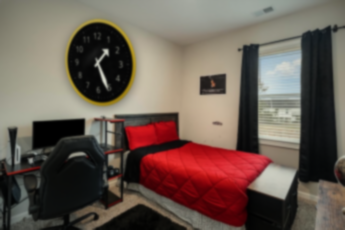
1:26
